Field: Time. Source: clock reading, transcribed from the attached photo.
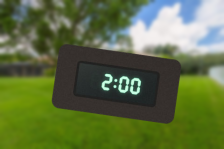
2:00
